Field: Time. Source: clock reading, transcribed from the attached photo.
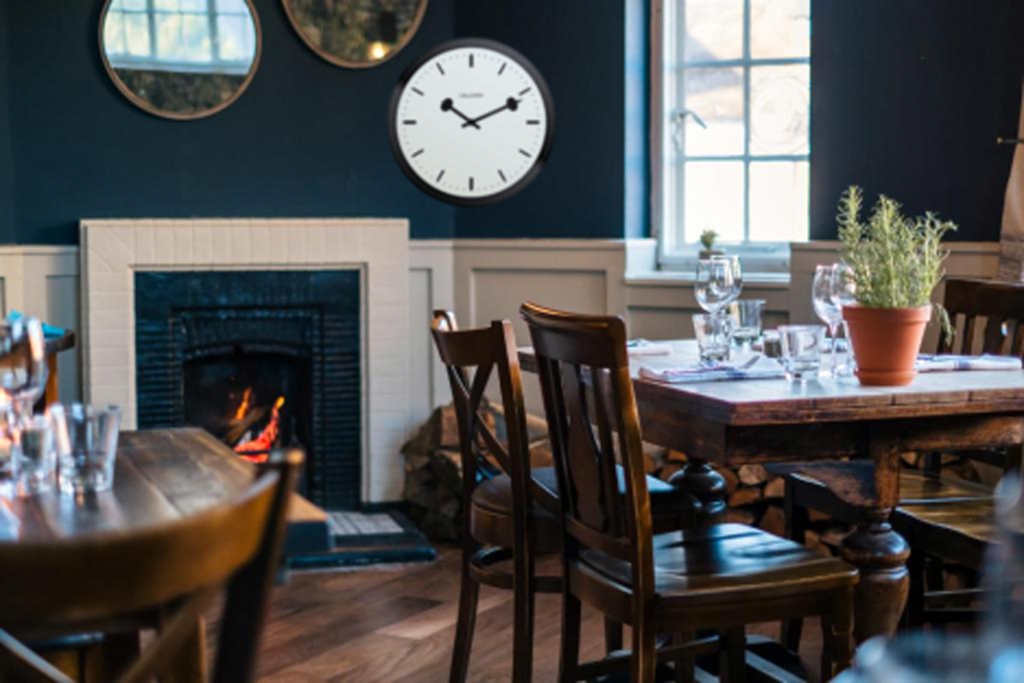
10:11
